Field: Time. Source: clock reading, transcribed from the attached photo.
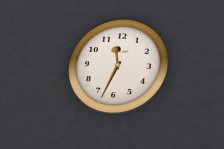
11:33
